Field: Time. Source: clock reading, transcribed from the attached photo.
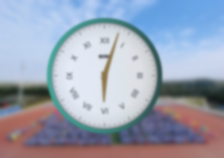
6:03
